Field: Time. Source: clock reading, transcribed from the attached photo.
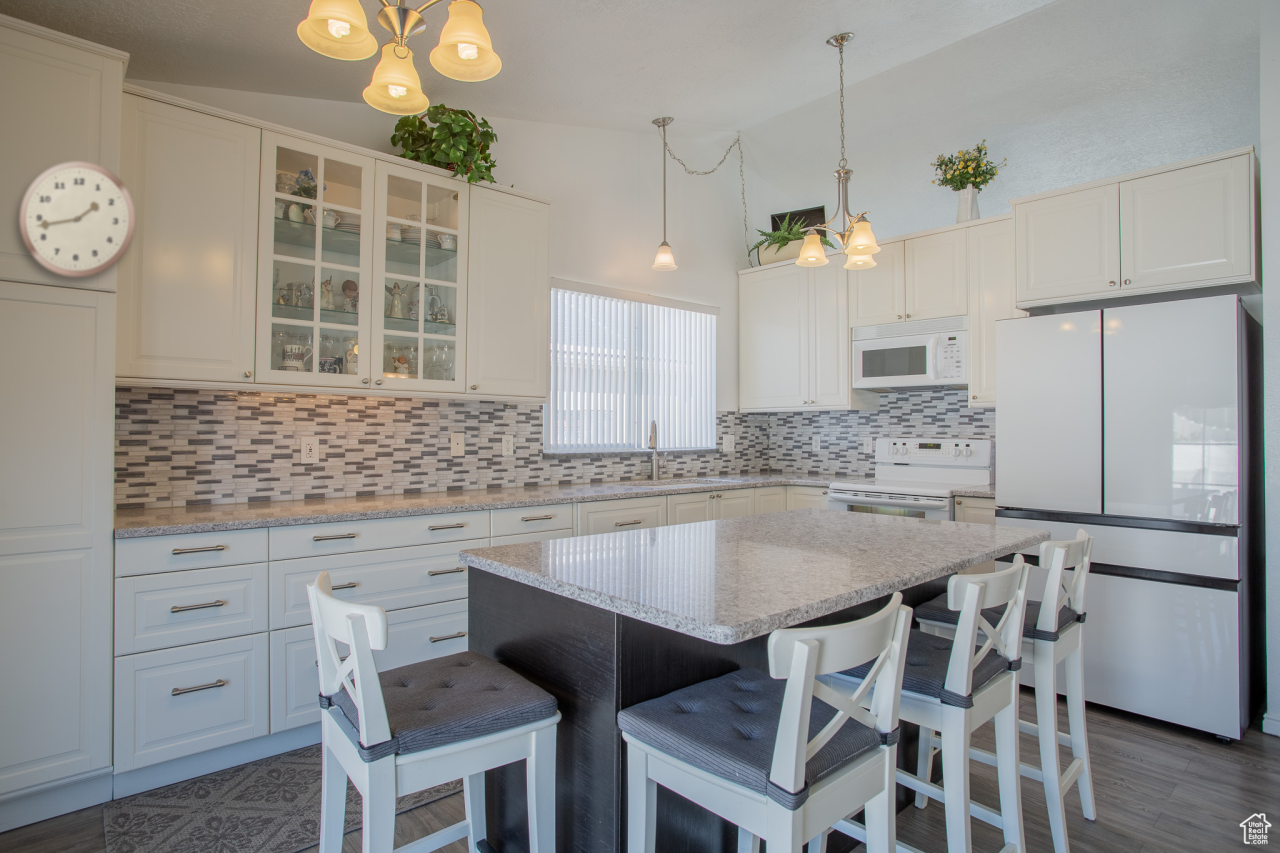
1:43
